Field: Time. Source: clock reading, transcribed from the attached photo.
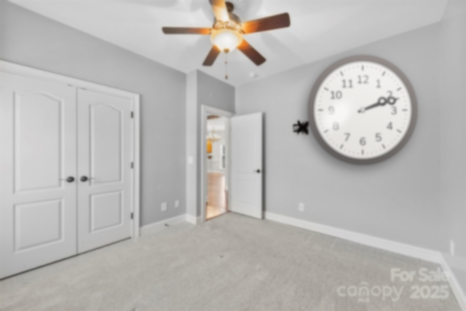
2:12
